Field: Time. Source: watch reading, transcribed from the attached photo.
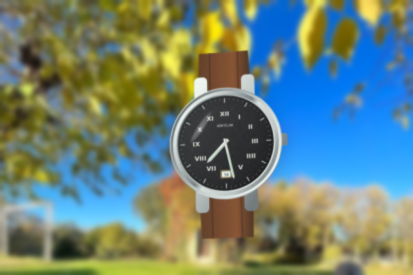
7:28
